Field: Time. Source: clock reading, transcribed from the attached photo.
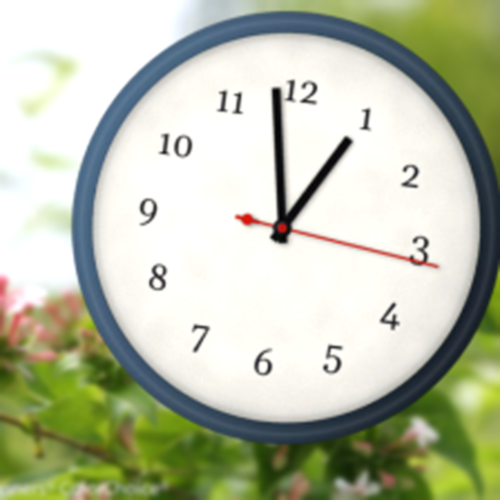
12:58:16
